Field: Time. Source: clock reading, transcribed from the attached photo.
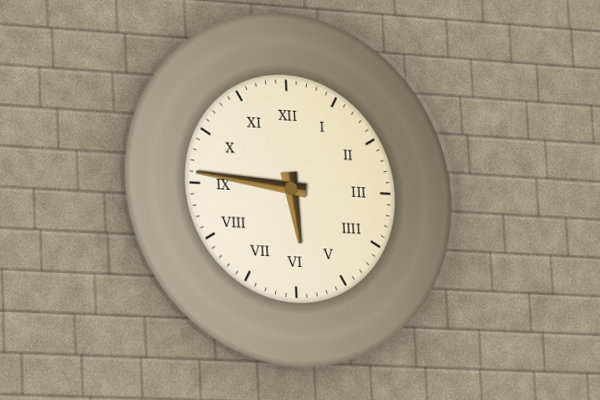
5:46
